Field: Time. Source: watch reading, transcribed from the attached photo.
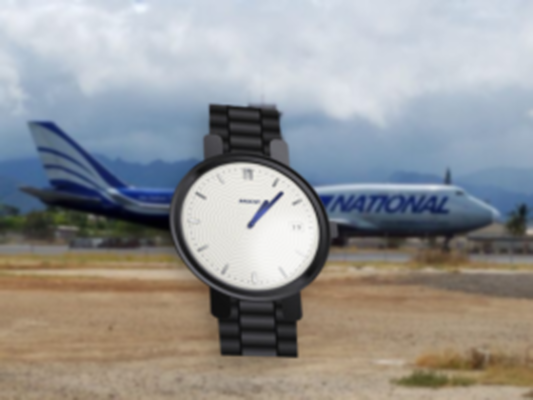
1:07
